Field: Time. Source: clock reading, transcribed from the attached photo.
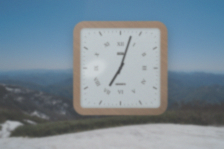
7:03
